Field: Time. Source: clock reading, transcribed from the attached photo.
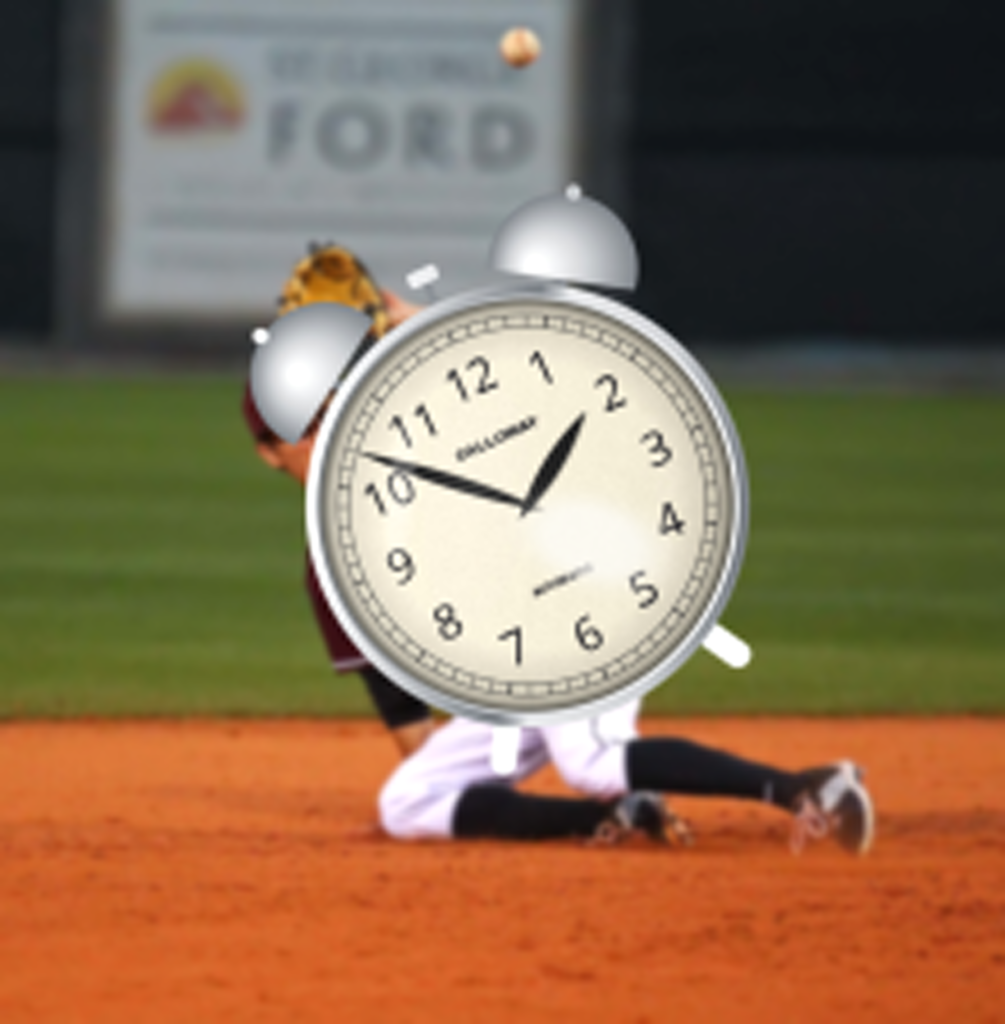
1:52
